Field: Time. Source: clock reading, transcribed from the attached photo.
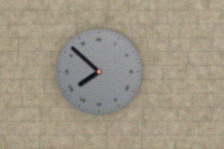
7:52
